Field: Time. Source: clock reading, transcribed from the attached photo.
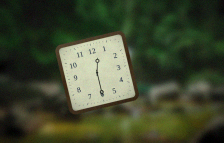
12:30
